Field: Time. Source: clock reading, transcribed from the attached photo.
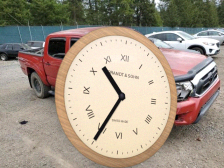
10:35
